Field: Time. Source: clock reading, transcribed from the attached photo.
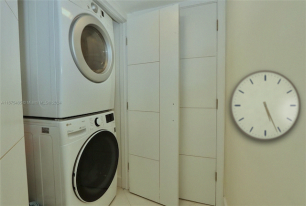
5:26
